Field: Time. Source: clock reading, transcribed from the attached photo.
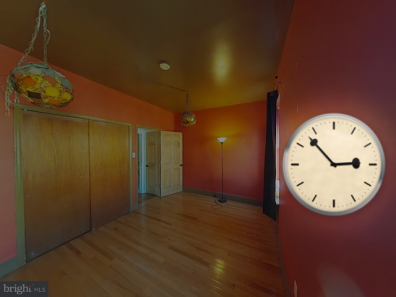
2:53
